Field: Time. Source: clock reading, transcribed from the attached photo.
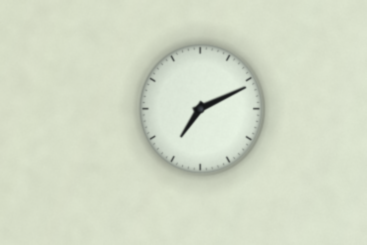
7:11
